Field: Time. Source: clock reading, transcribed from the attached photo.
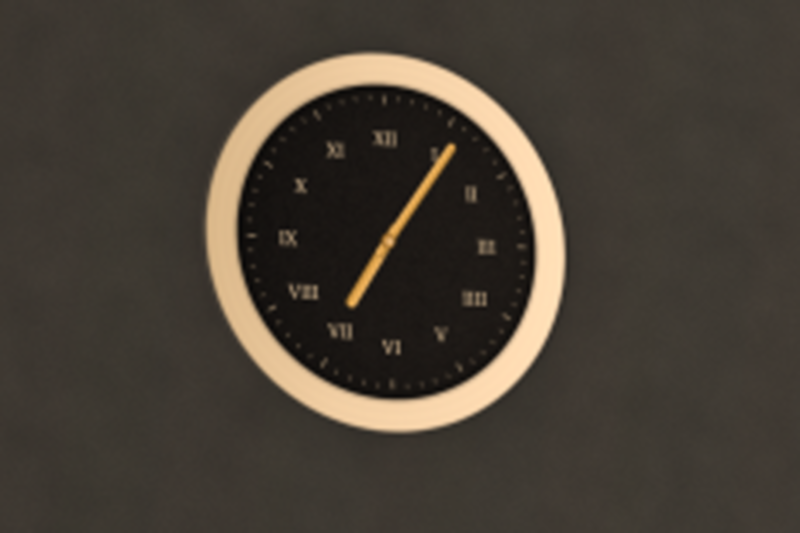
7:06
